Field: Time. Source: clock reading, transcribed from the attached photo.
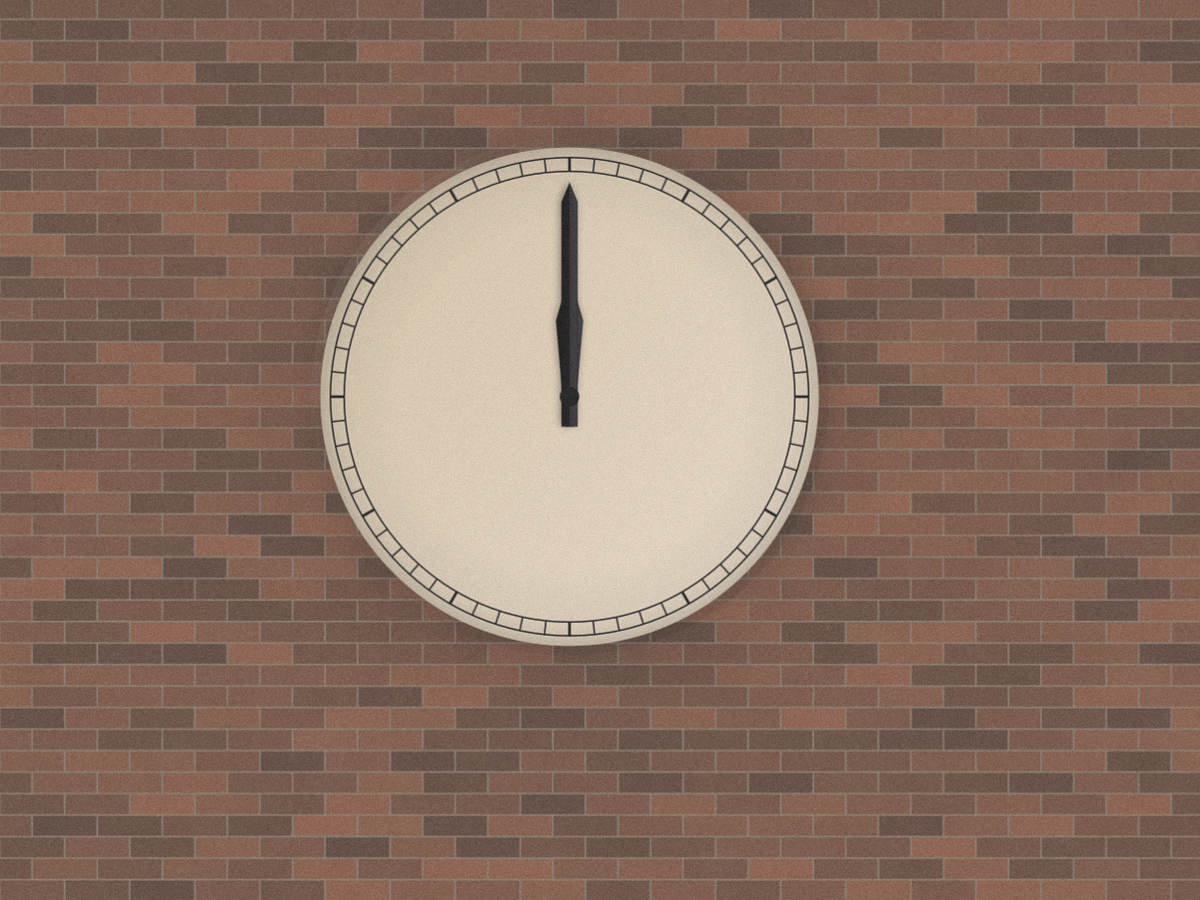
12:00
